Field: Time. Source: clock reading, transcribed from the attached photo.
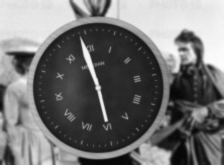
5:59
